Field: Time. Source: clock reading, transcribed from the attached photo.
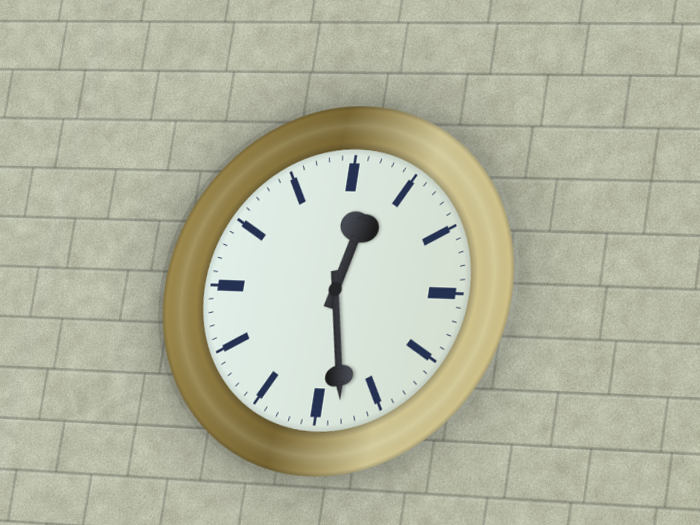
12:28
